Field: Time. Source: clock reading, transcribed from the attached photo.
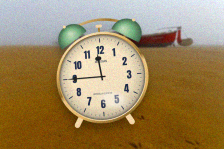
11:45
